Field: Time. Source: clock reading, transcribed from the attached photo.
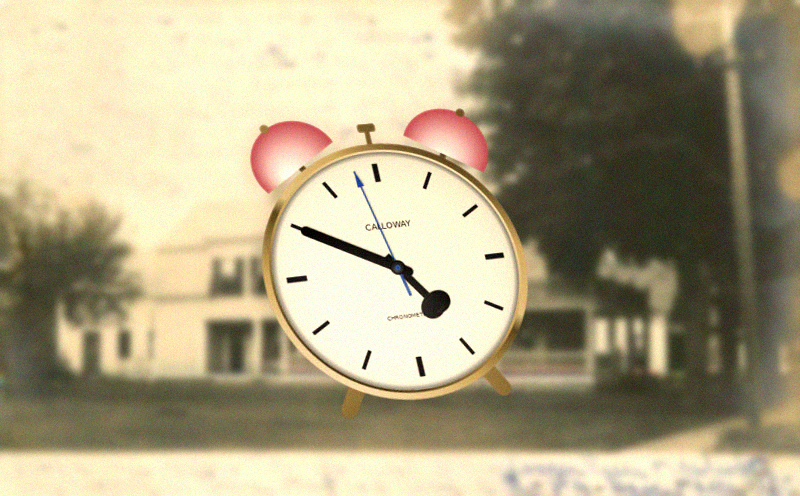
4:49:58
